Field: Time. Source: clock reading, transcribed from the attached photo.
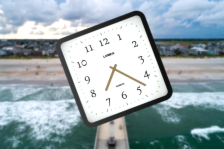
7:23
